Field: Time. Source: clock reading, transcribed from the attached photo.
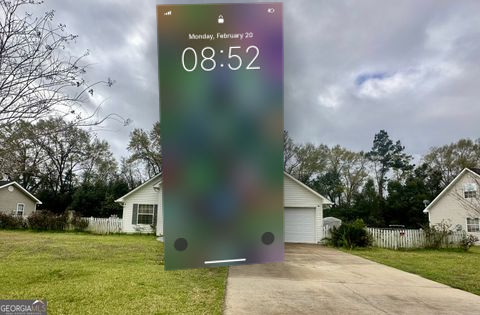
8:52
